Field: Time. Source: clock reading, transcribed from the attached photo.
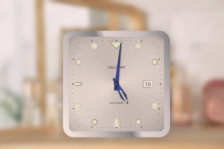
5:01
